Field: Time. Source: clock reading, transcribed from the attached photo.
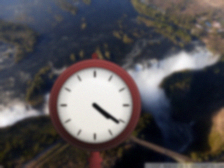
4:21
